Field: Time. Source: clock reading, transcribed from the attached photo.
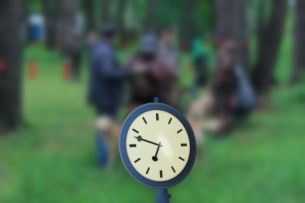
6:48
